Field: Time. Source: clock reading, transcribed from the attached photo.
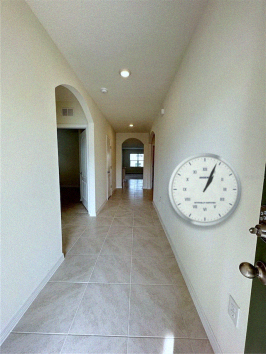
1:04
